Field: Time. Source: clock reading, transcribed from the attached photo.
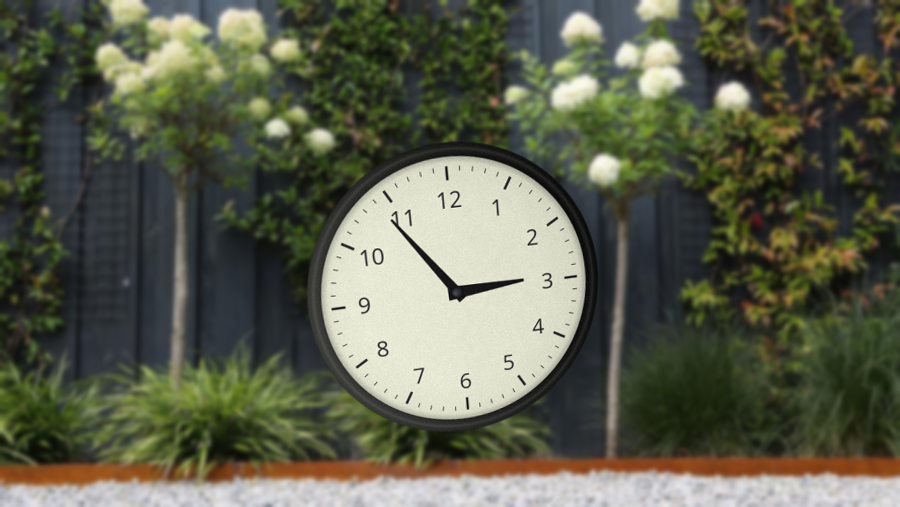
2:54
